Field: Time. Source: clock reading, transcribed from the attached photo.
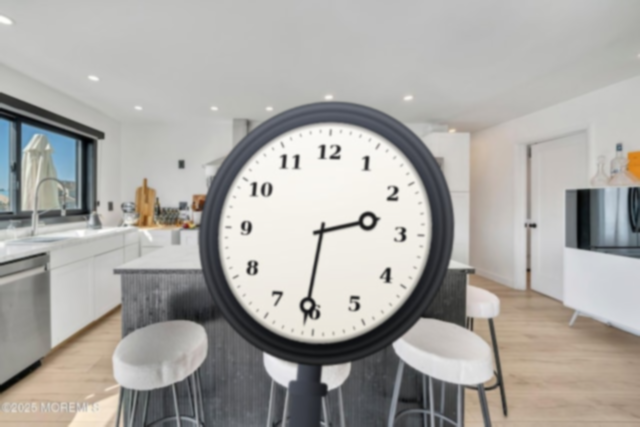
2:31
